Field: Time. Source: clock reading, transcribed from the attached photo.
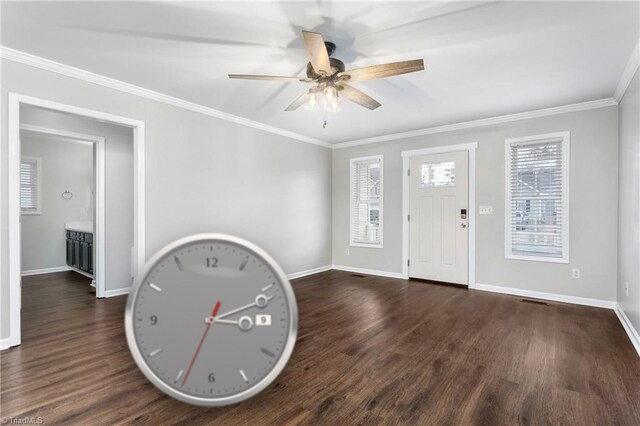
3:11:34
